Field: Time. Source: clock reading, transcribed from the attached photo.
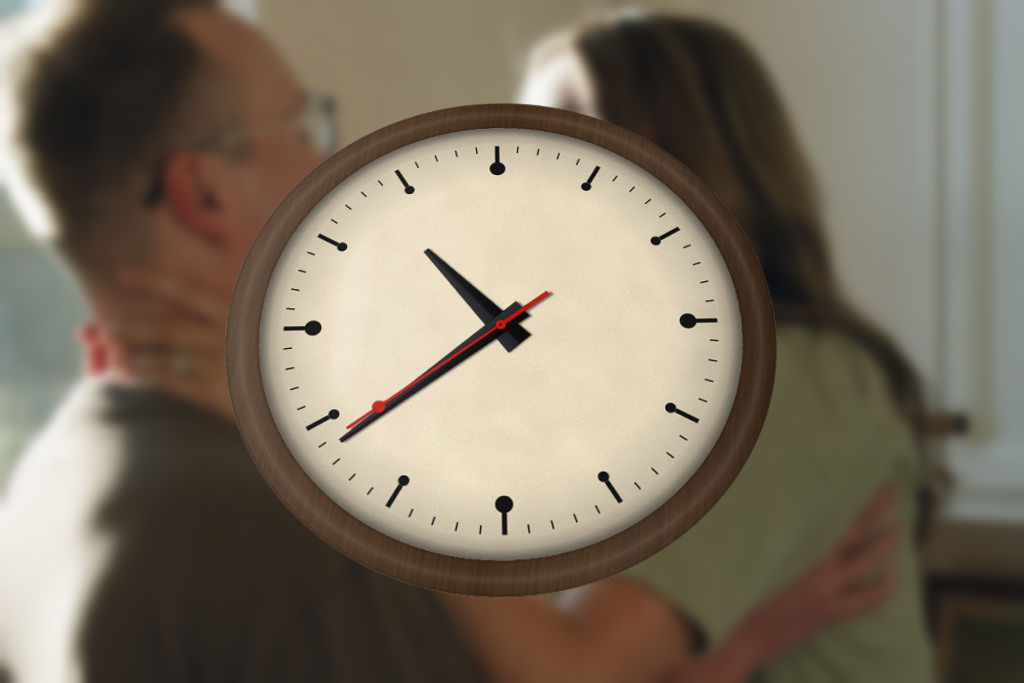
10:38:39
